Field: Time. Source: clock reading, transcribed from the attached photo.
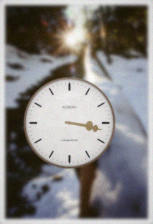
3:17
